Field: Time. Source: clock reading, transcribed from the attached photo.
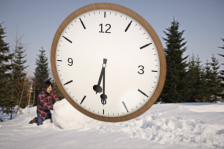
6:30
